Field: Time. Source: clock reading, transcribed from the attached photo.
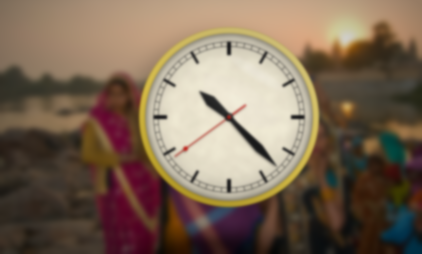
10:22:39
